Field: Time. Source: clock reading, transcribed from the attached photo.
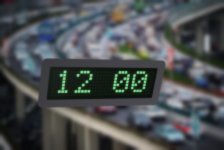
12:00
